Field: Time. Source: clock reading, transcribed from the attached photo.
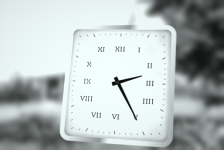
2:25
